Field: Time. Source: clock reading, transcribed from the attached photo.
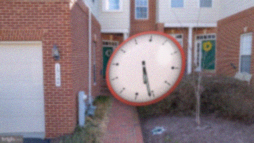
5:26
